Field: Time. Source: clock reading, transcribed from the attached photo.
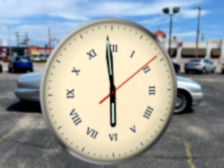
5:59:09
